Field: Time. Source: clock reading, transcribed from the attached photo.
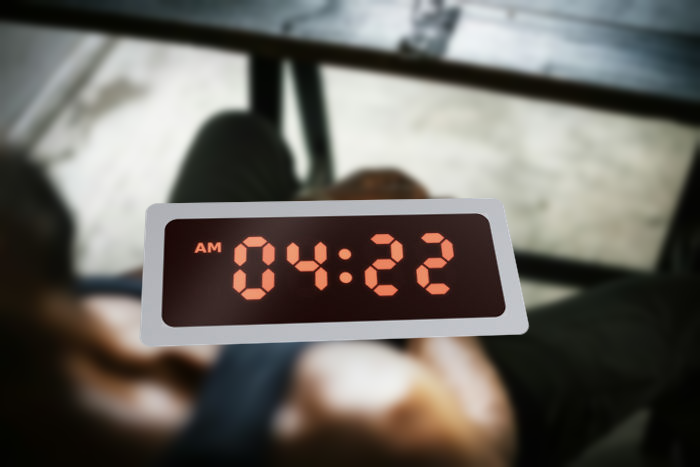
4:22
